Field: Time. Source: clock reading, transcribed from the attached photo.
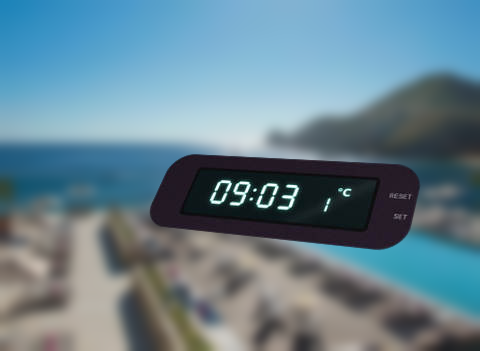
9:03
